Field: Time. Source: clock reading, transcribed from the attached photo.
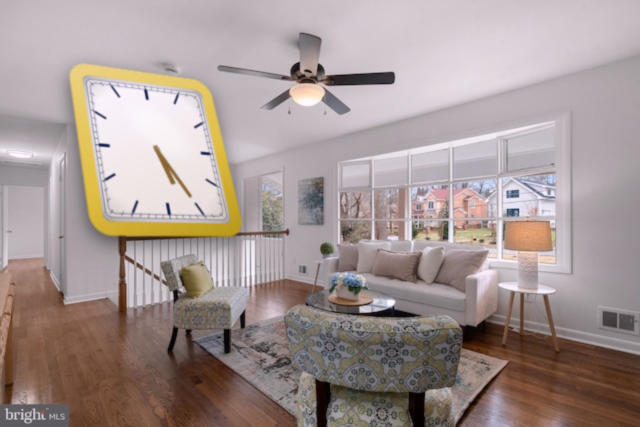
5:25
